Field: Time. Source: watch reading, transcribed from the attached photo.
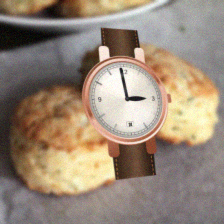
2:59
